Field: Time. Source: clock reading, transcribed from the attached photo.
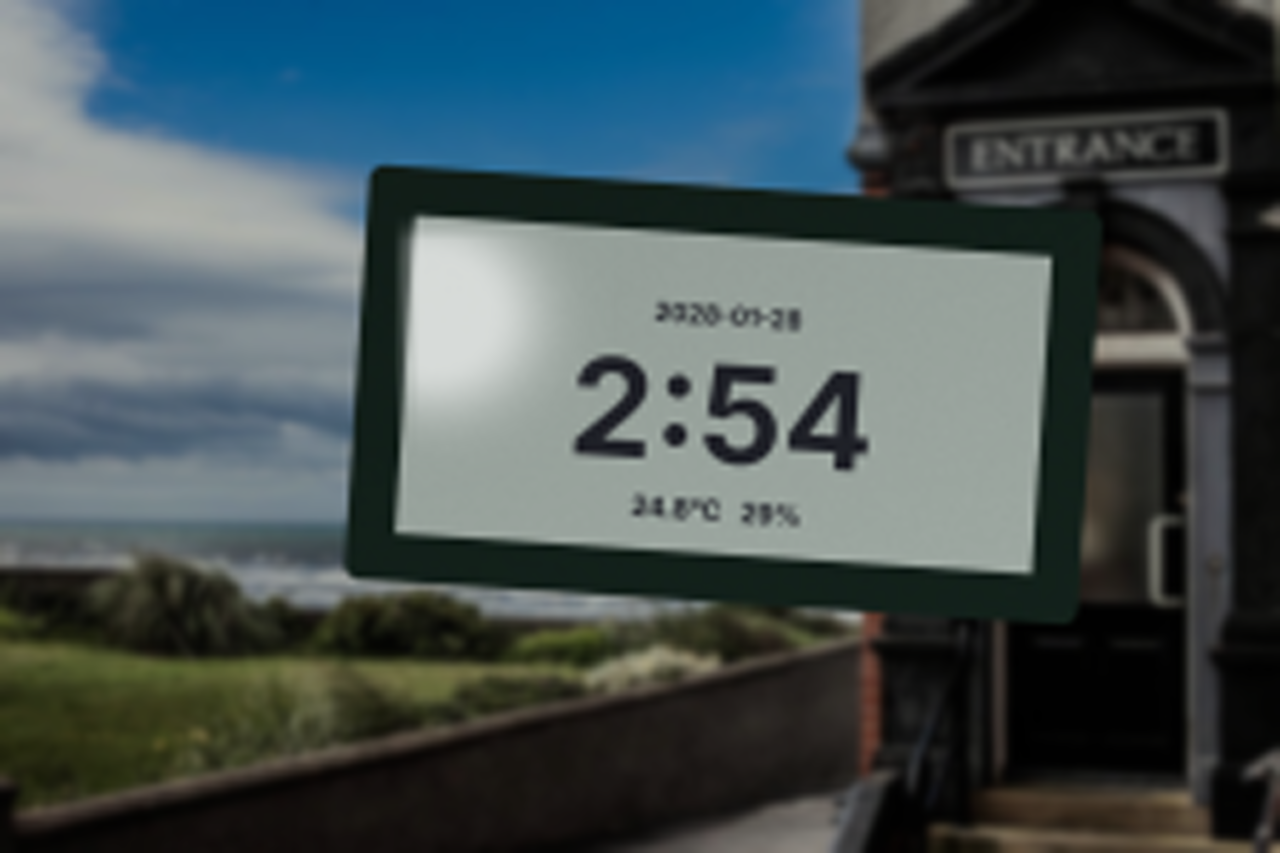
2:54
